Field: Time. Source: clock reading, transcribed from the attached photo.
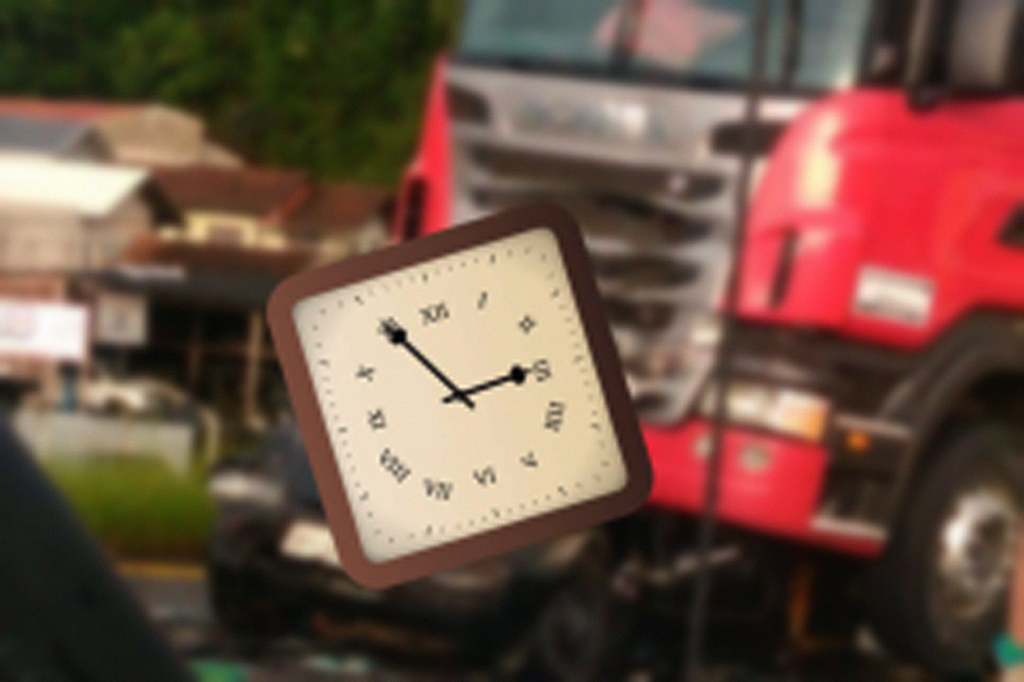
2:55
